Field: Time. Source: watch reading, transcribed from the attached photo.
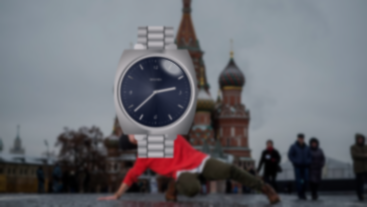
2:38
